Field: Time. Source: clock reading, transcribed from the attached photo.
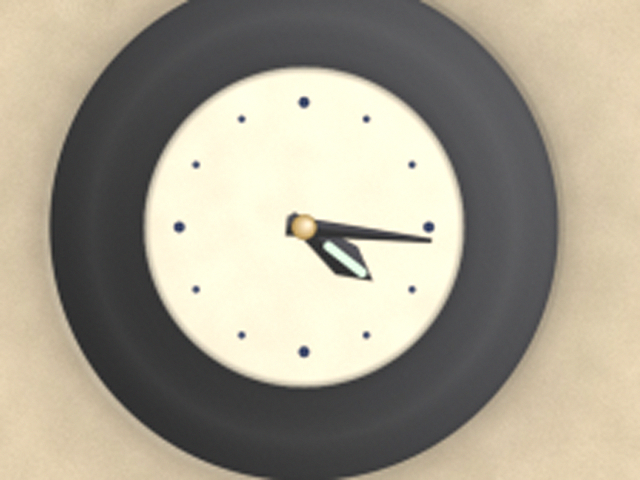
4:16
